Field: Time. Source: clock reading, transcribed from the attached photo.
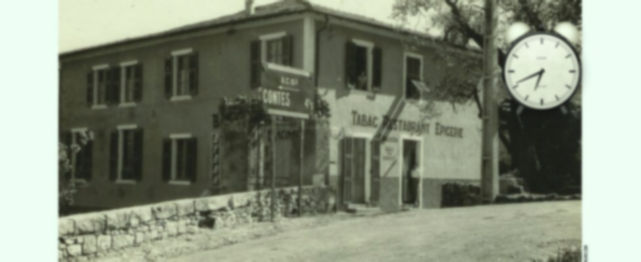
6:41
